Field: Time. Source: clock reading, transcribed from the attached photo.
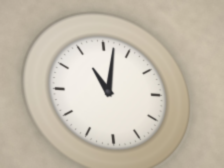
11:02
